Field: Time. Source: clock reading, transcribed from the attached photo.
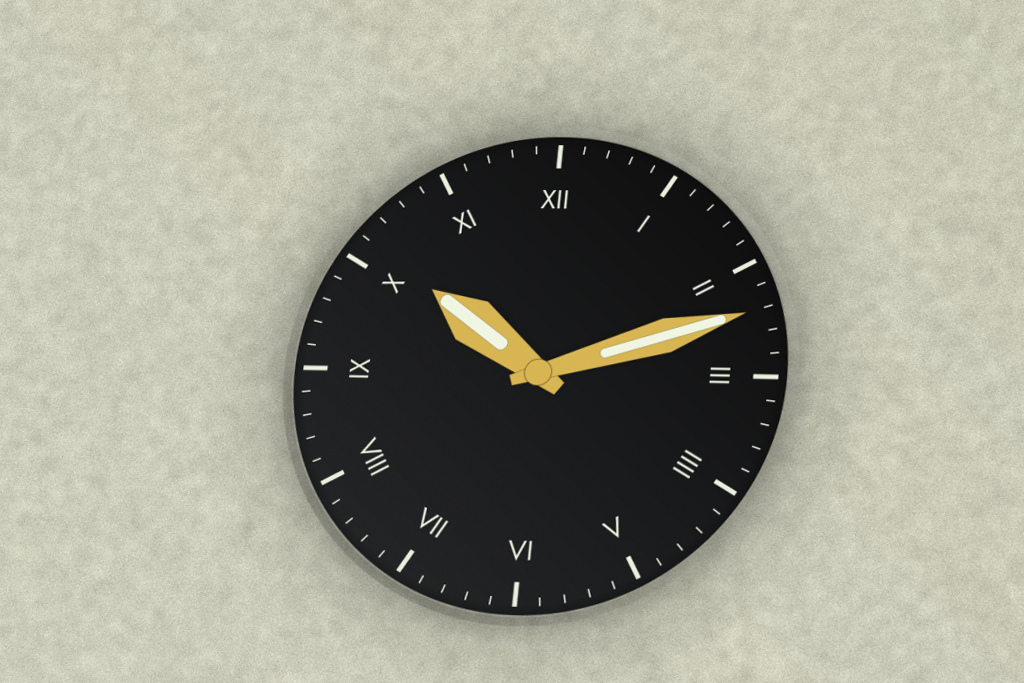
10:12
